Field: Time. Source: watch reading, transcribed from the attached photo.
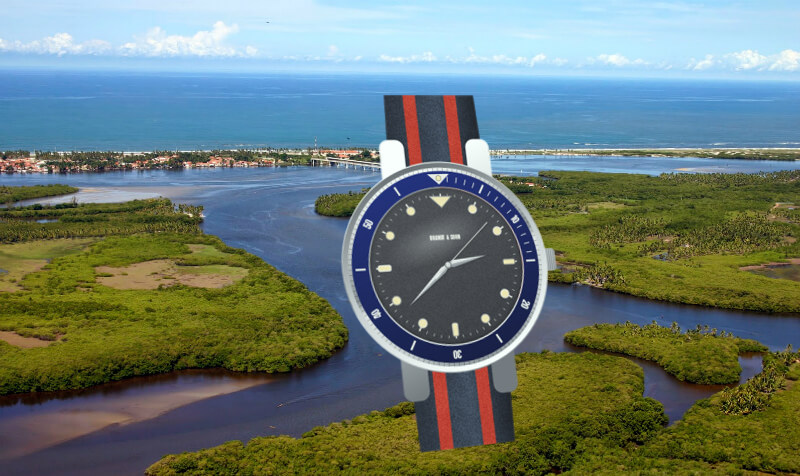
2:38:08
